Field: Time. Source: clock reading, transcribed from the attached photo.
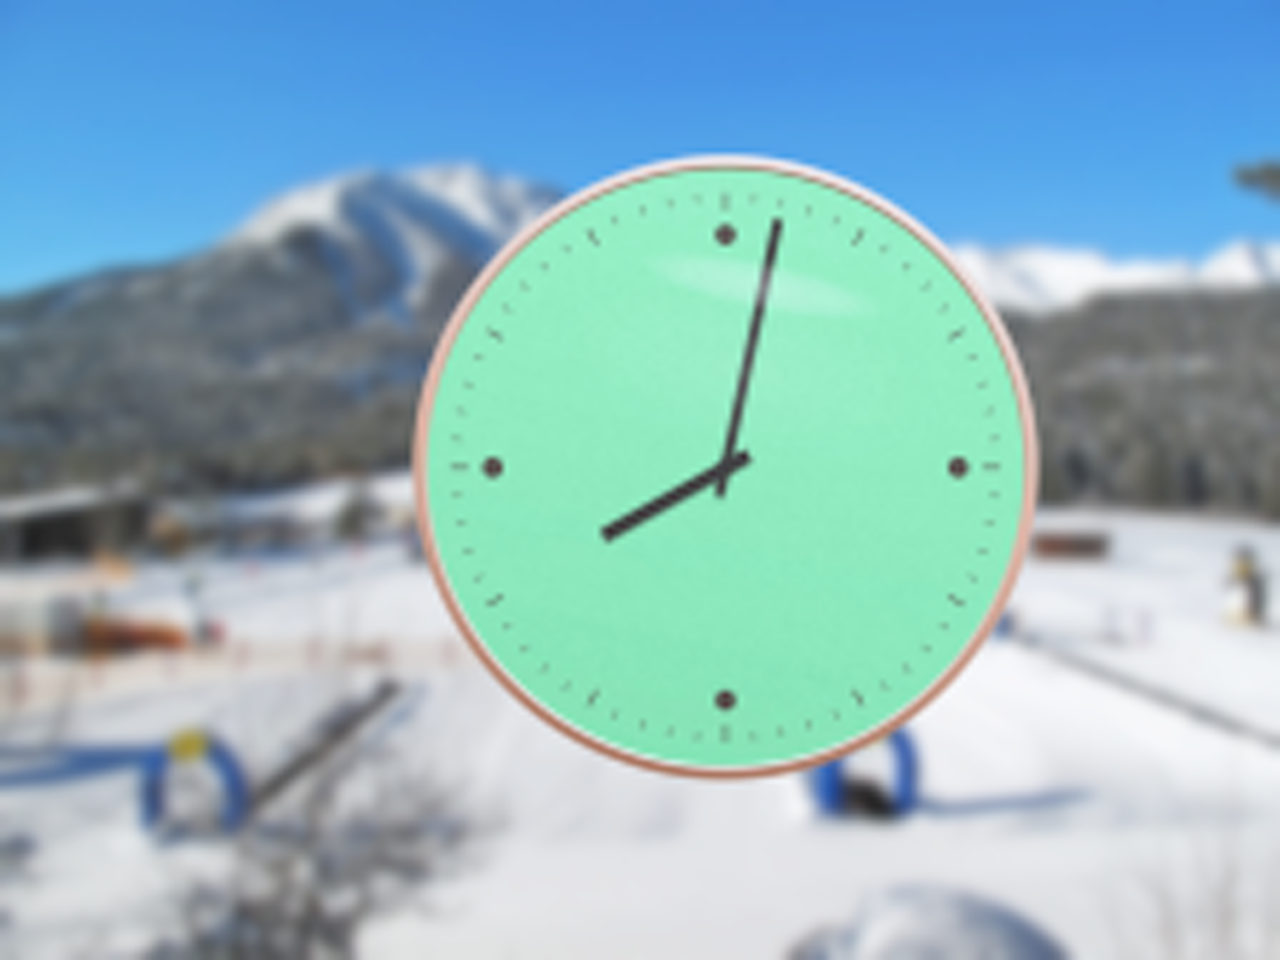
8:02
